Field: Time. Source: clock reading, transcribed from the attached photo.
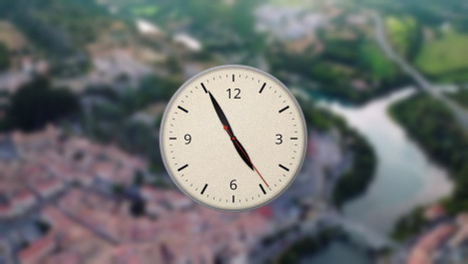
4:55:24
